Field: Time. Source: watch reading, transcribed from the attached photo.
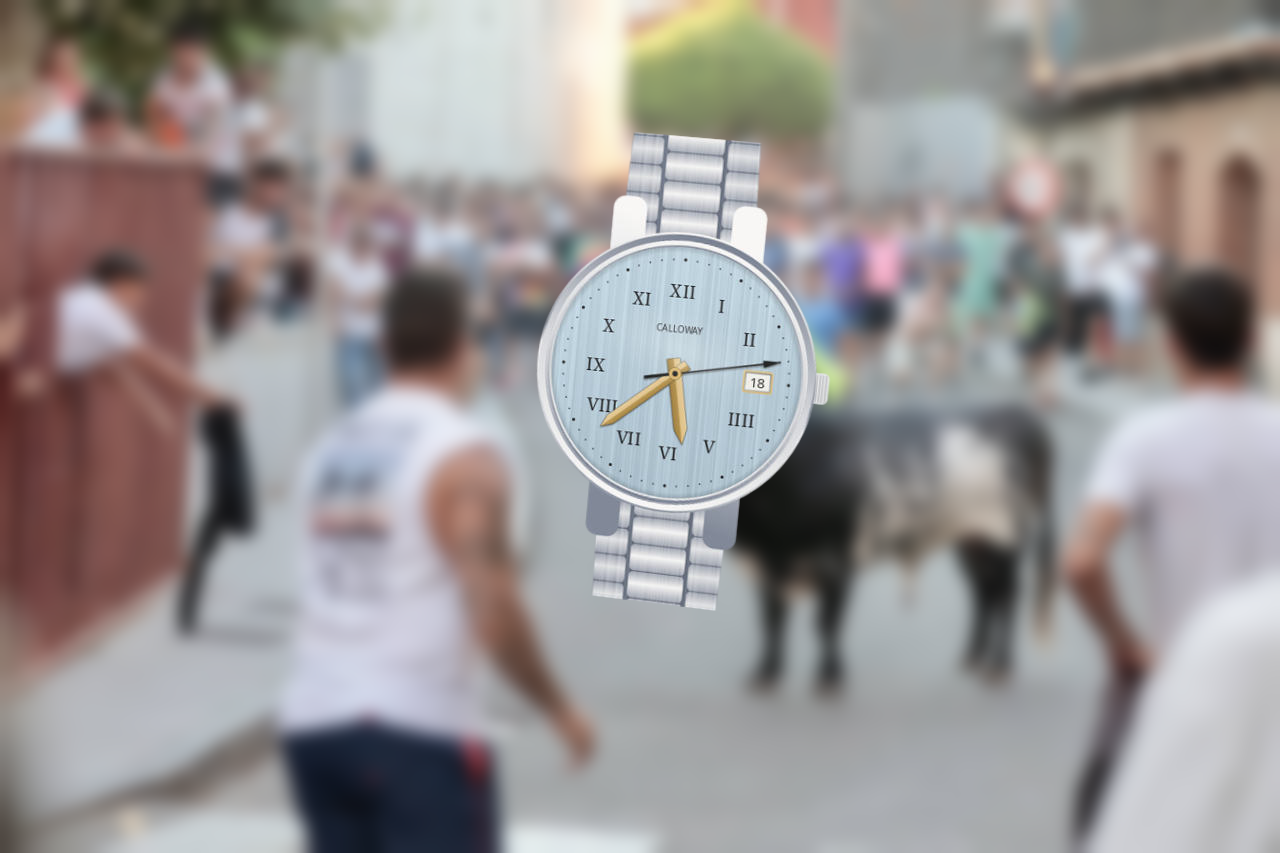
5:38:13
